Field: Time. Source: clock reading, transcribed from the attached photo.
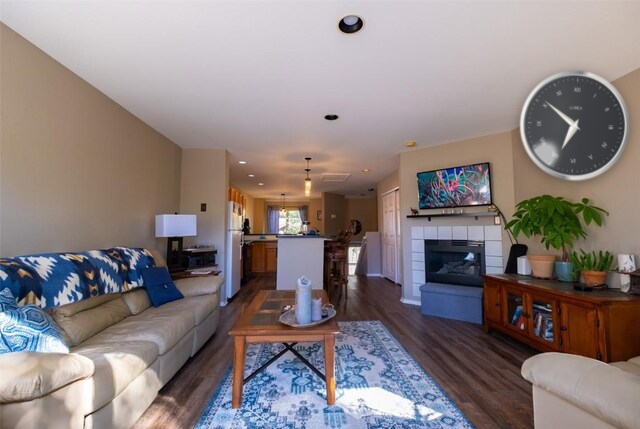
6:51
